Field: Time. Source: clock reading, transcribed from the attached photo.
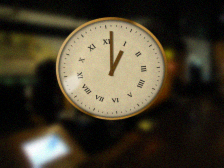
1:01
